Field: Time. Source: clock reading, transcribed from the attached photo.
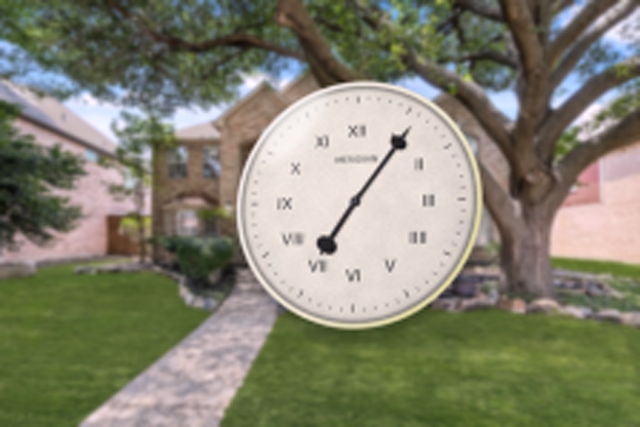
7:06
